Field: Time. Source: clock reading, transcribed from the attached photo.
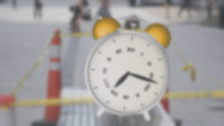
7:17
